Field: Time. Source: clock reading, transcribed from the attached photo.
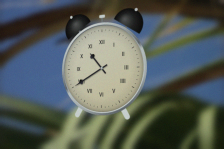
10:40
